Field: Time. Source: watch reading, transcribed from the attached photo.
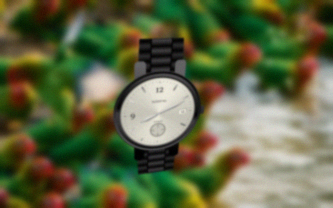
8:11
